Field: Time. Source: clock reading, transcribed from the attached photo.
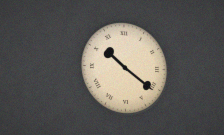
10:21
